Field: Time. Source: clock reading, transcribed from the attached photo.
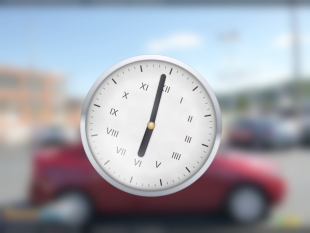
5:59
